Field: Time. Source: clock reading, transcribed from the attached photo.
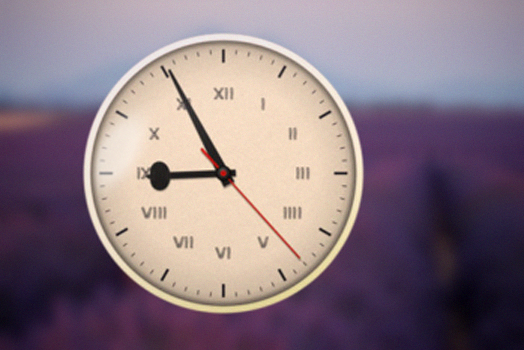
8:55:23
